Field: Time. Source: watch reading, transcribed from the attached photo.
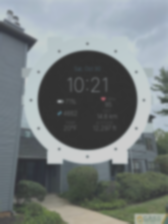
10:21
